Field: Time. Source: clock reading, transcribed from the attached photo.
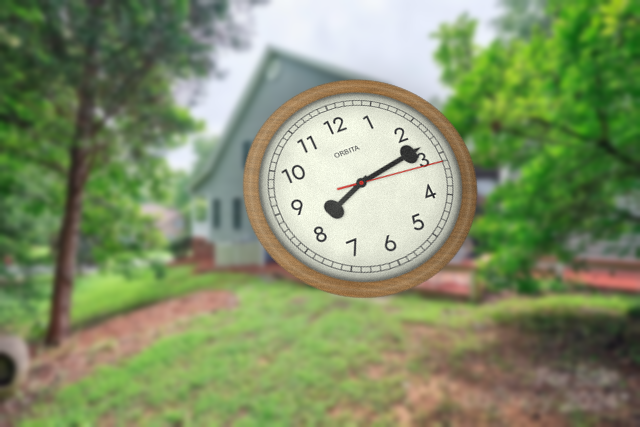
8:13:16
